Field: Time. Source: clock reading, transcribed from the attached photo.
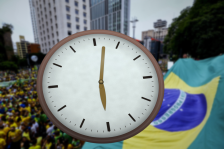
6:02
